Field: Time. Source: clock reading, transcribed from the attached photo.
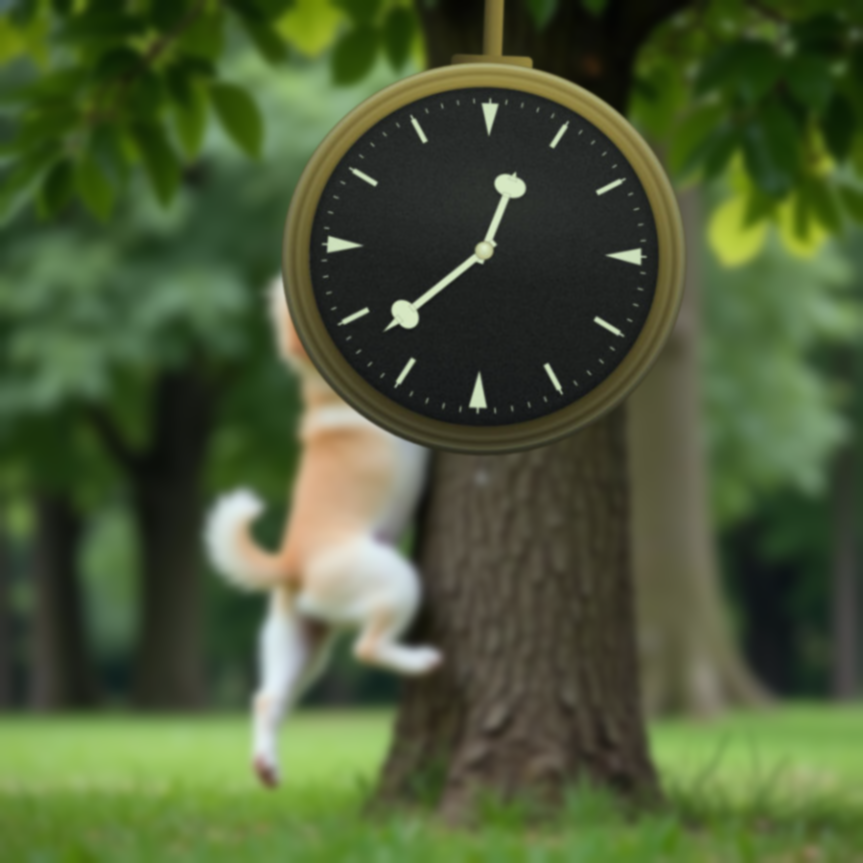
12:38
